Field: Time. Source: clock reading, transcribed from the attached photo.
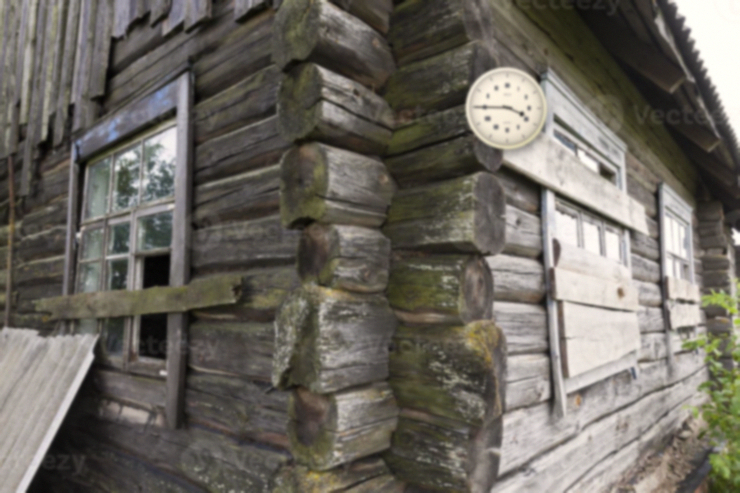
3:45
